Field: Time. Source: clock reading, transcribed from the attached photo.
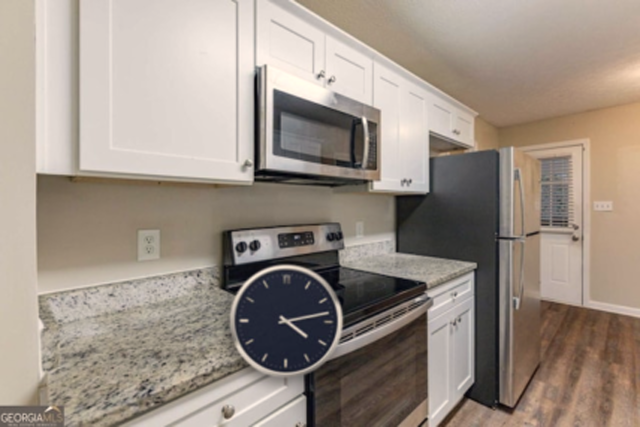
4:13
